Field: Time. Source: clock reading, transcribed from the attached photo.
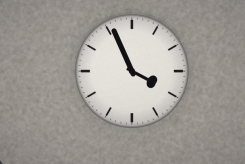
3:56
